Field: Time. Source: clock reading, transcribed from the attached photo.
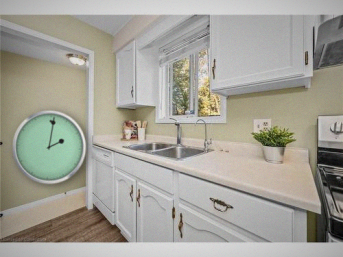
2:01
